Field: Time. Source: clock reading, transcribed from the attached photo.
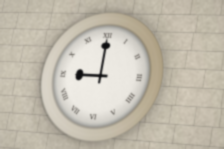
9:00
